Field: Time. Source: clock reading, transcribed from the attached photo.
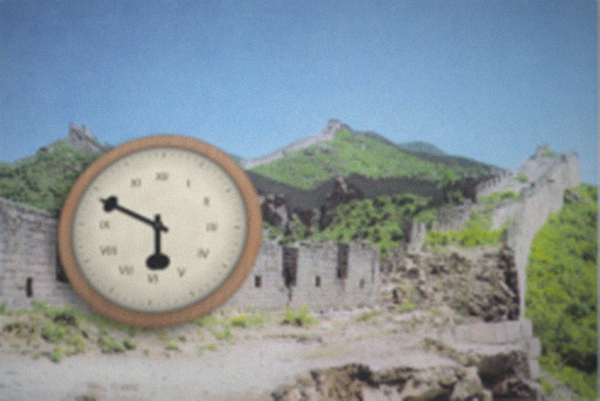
5:49
